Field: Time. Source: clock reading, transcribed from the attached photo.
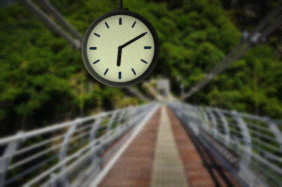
6:10
